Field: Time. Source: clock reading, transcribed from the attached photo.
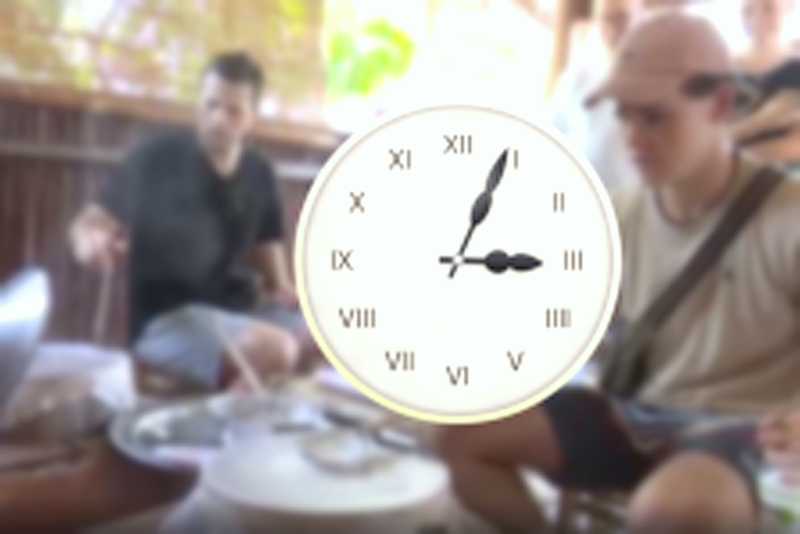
3:04
